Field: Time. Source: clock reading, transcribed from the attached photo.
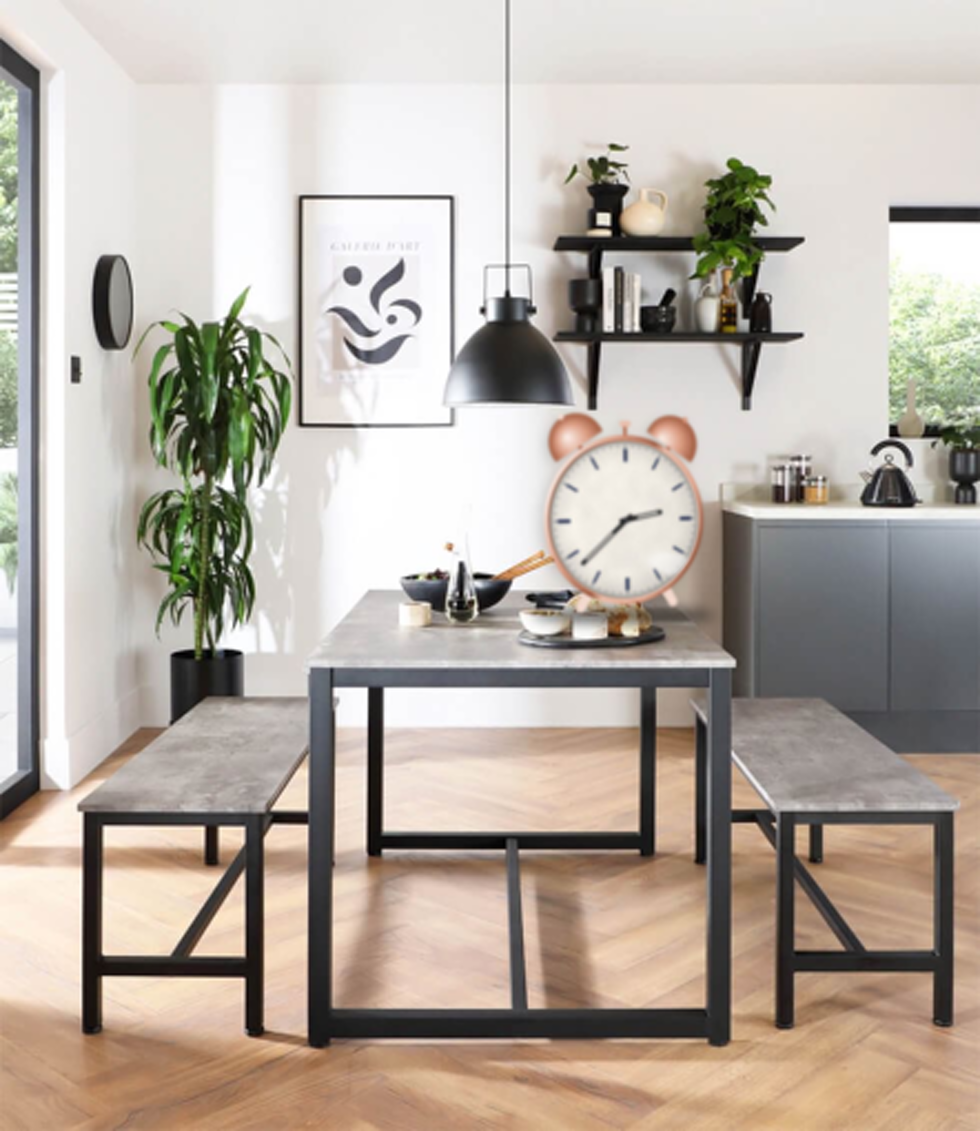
2:38
